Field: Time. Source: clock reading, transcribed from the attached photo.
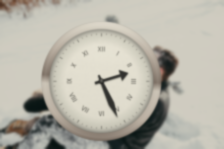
2:26
